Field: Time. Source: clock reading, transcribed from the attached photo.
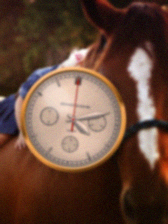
4:12
